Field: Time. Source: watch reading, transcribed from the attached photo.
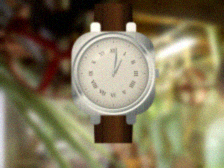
1:01
